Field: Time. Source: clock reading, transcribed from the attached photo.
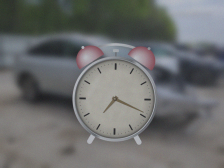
7:19
